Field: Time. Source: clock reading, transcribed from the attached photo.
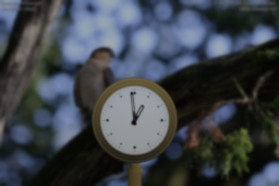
12:59
